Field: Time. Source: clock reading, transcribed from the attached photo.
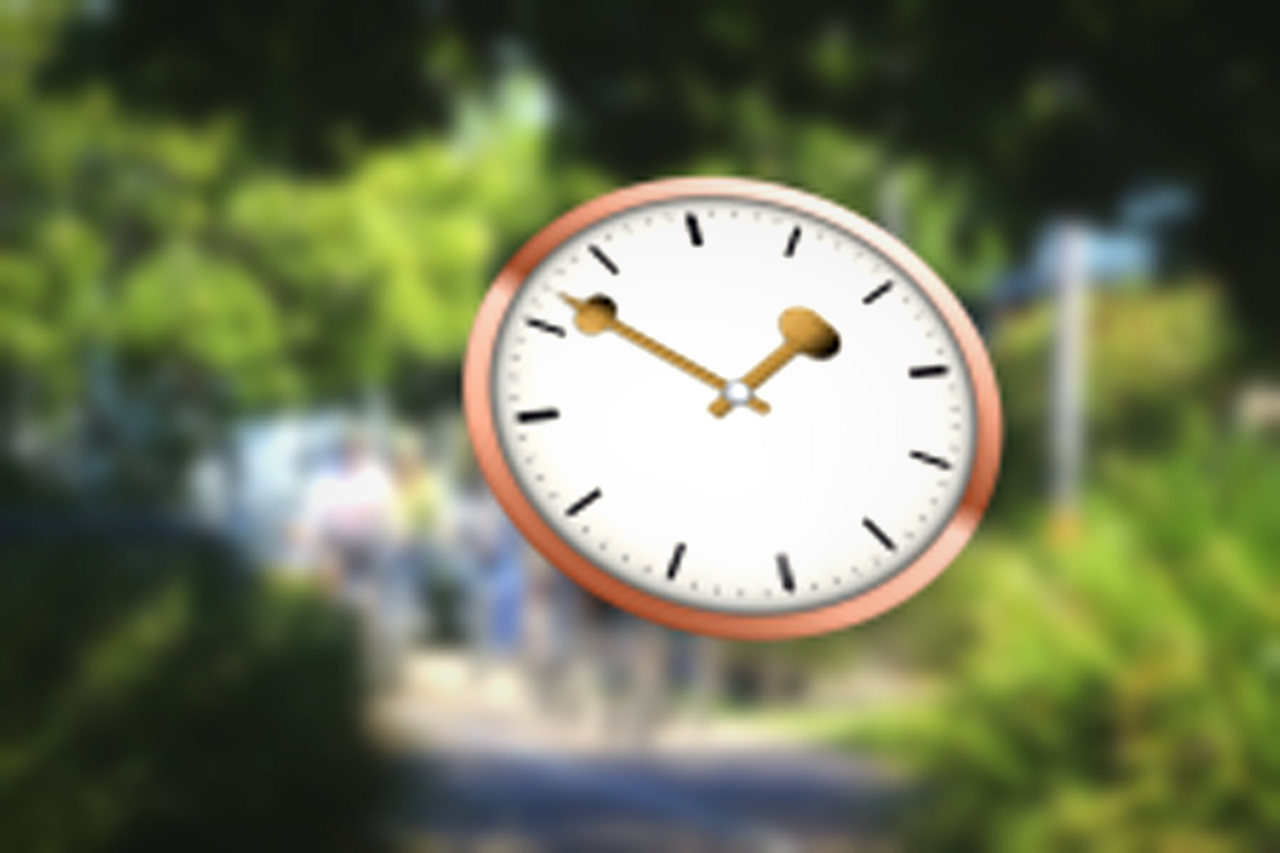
1:52
